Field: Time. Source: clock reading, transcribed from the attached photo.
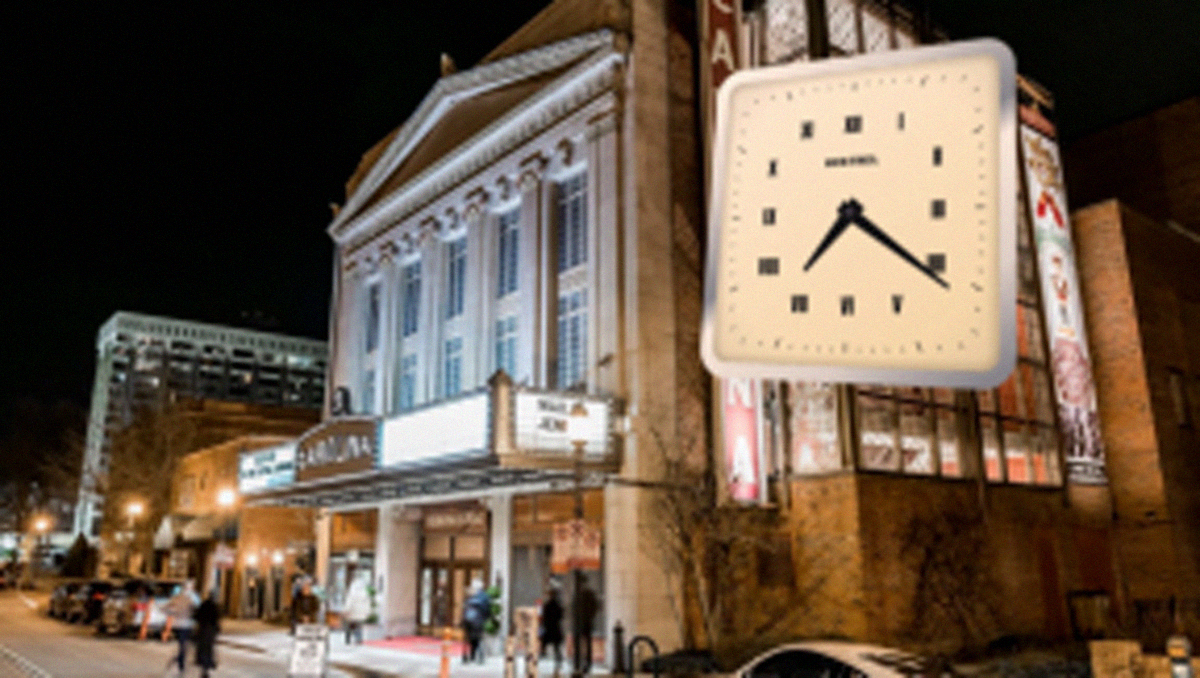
7:21
